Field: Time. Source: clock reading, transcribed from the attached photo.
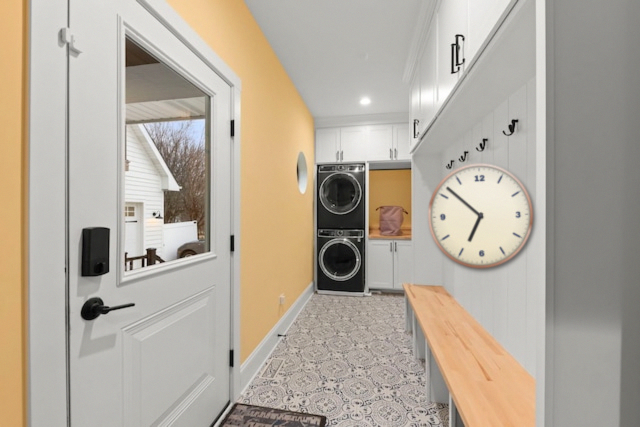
6:52
